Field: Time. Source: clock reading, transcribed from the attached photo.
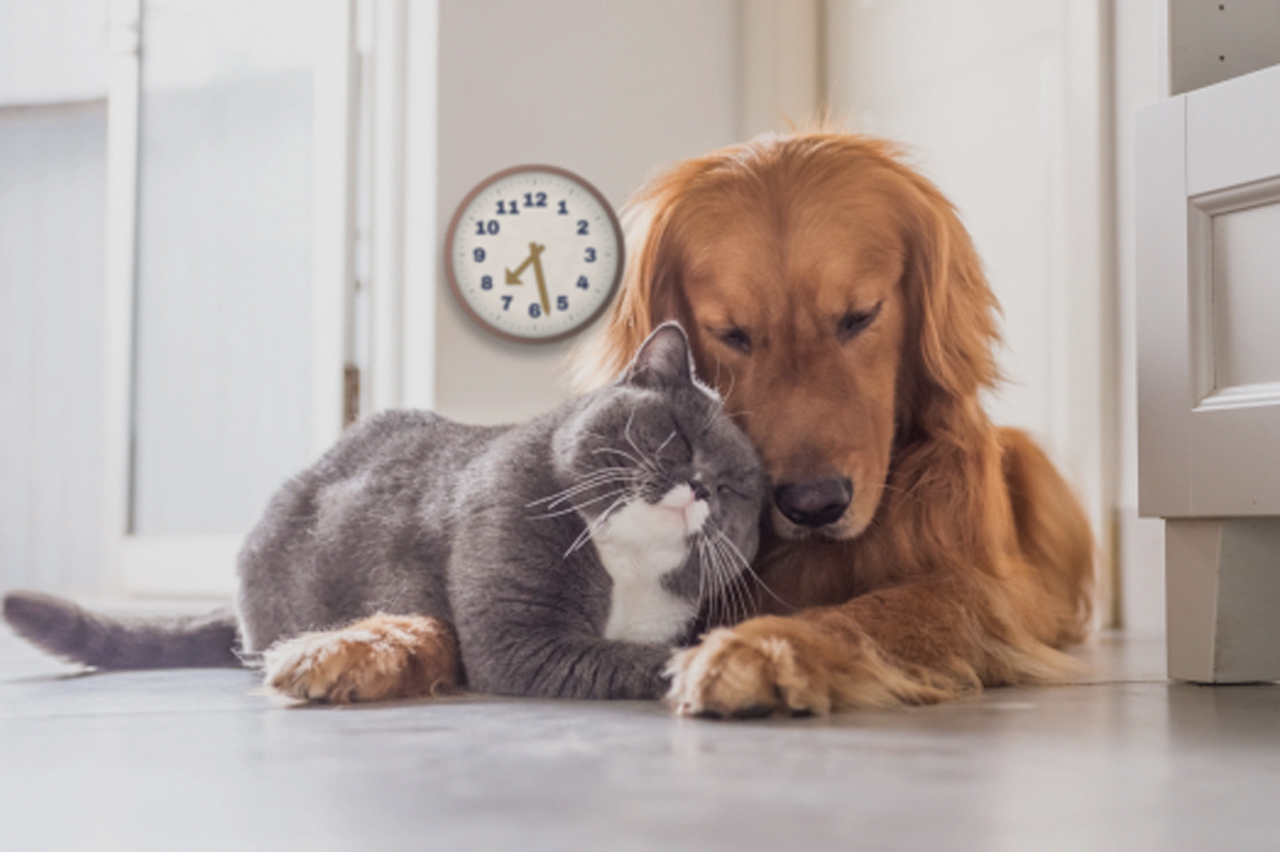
7:28
